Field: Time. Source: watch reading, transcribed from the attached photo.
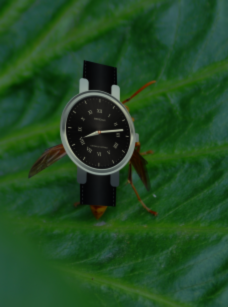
8:13
